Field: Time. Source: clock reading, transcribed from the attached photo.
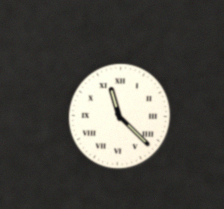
11:22
